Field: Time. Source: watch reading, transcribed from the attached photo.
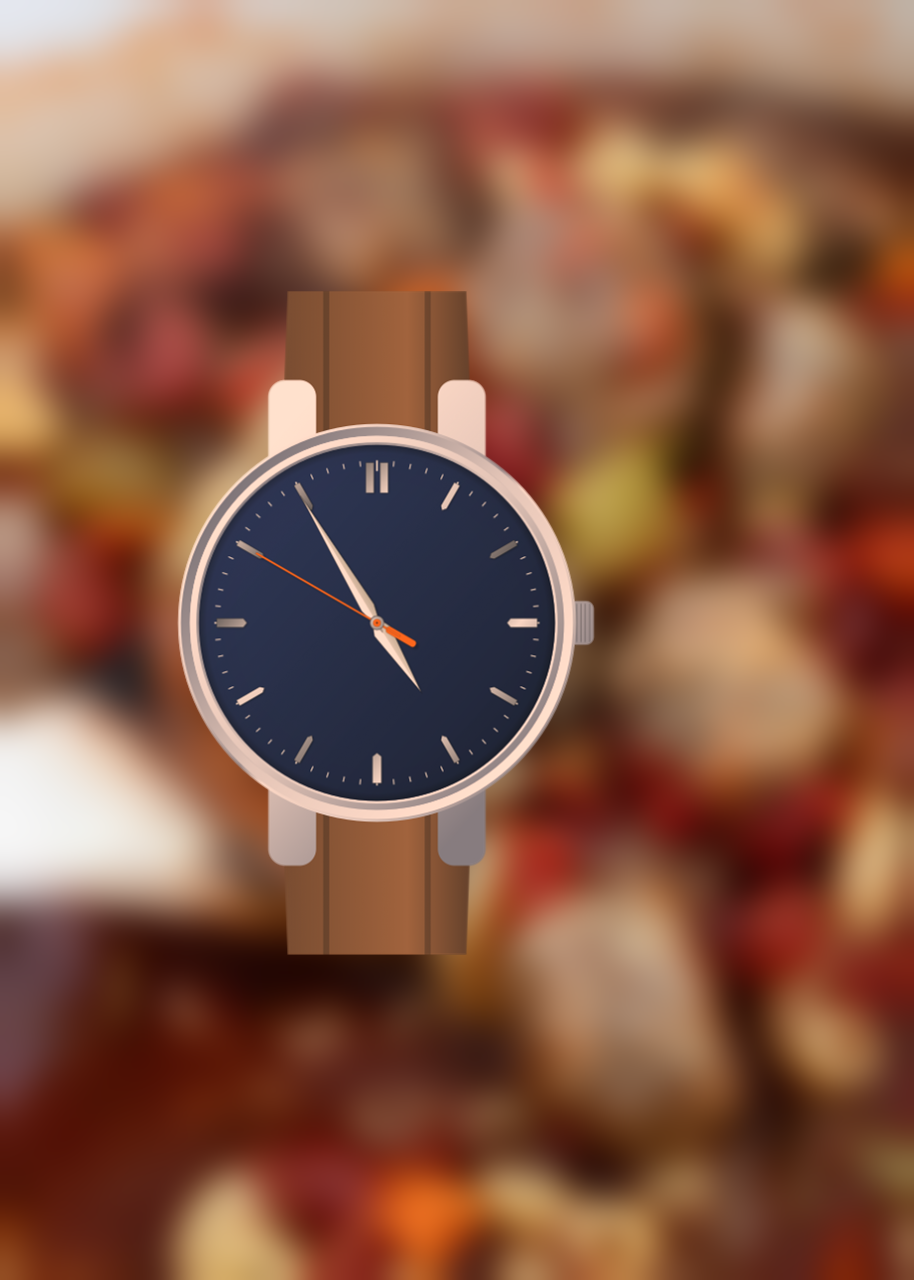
4:54:50
